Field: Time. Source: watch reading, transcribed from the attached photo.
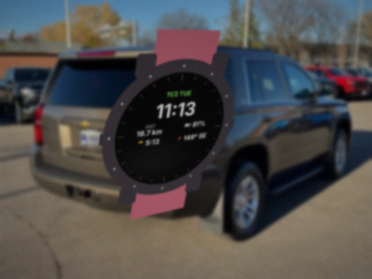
11:13
